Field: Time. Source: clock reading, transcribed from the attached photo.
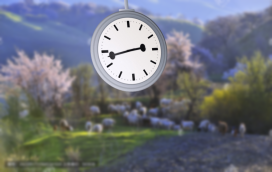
2:43
